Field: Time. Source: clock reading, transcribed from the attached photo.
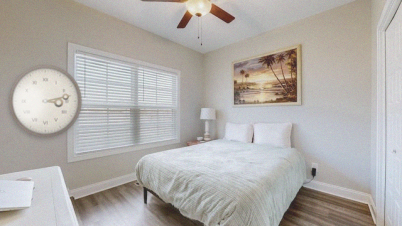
3:13
